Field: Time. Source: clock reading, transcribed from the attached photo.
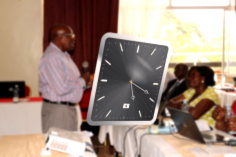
5:19
